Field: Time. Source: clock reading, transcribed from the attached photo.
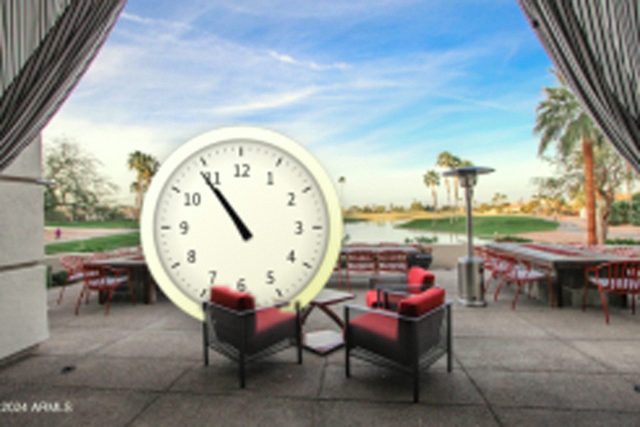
10:54
